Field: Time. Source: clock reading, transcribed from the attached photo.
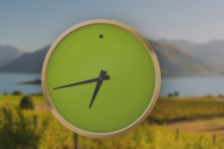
6:43
